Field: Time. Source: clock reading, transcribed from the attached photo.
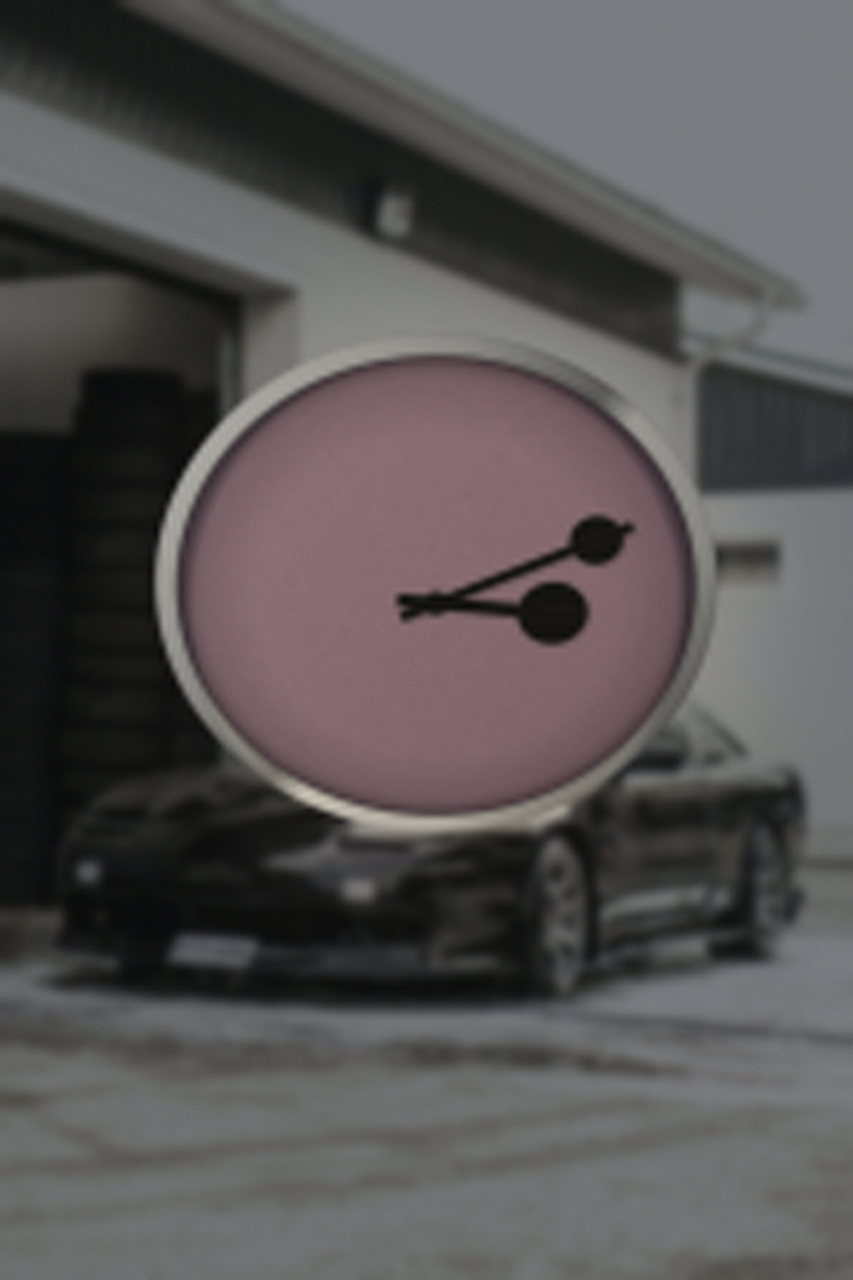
3:11
